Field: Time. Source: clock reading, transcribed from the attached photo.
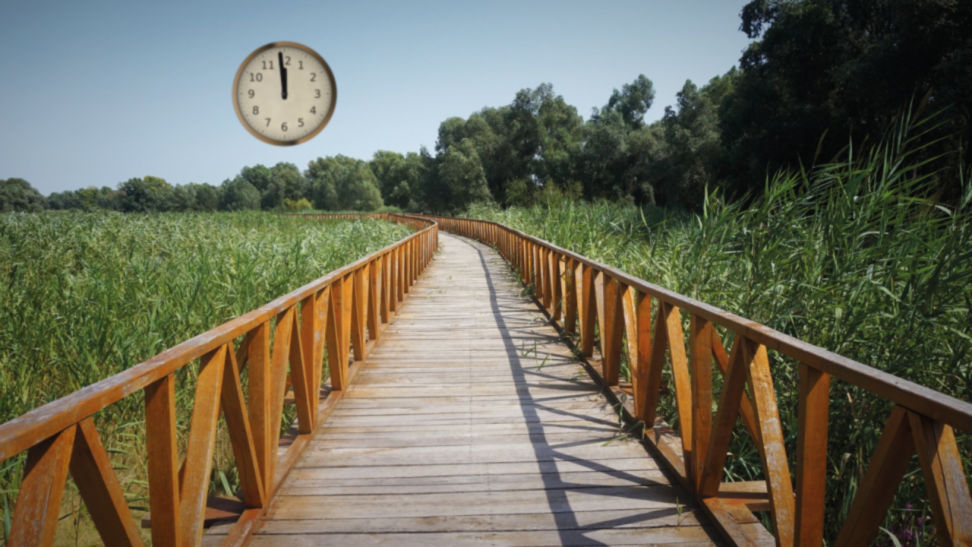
11:59
